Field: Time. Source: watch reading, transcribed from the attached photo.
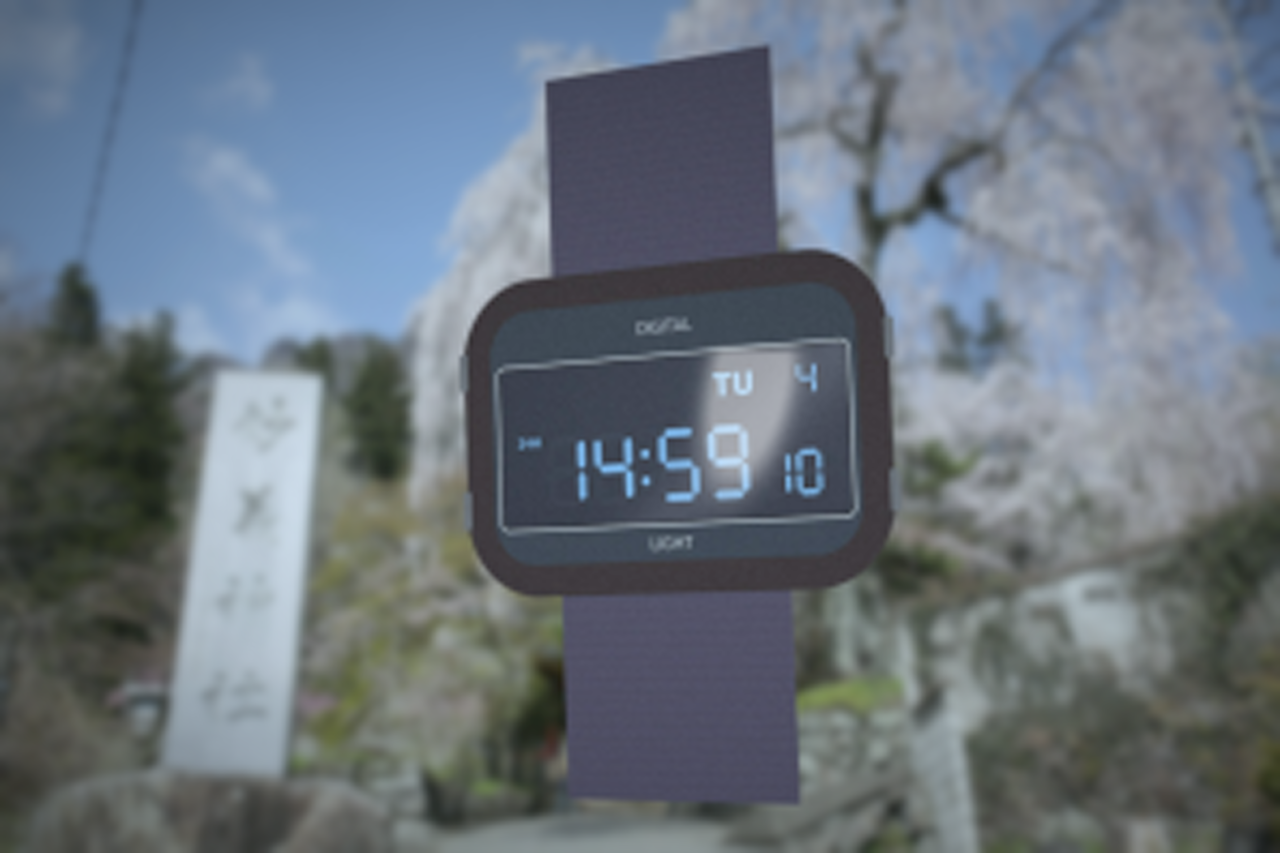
14:59:10
